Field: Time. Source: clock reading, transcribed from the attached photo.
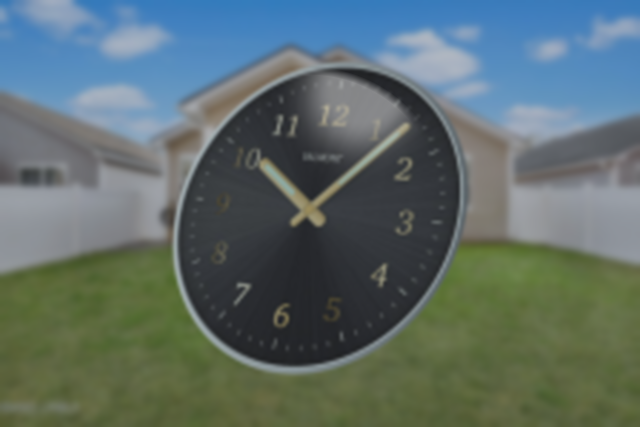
10:07
